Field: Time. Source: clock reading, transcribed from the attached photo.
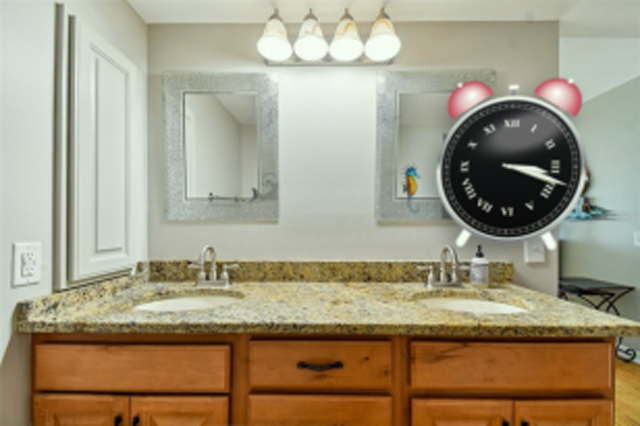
3:18
